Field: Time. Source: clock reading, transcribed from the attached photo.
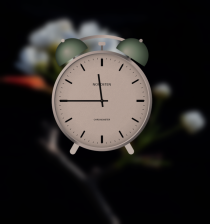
11:45
